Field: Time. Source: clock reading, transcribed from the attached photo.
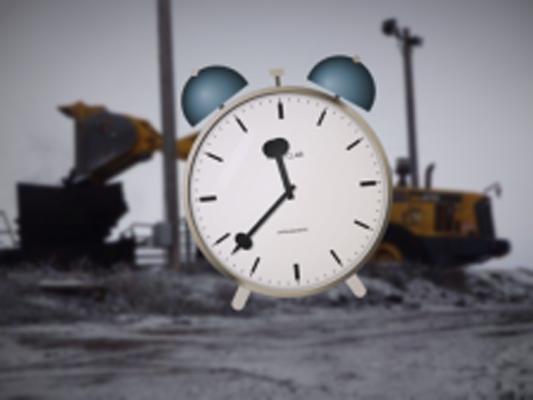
11:38
